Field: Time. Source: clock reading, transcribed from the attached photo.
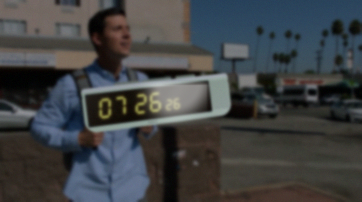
7:26
